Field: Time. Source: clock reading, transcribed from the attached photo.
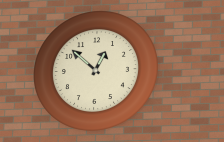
12:52
